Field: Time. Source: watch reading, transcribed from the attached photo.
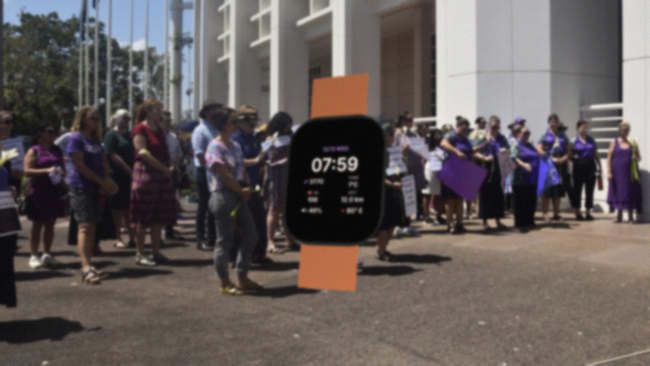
7:59
